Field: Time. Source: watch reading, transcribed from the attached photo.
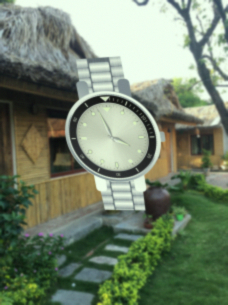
3:57
